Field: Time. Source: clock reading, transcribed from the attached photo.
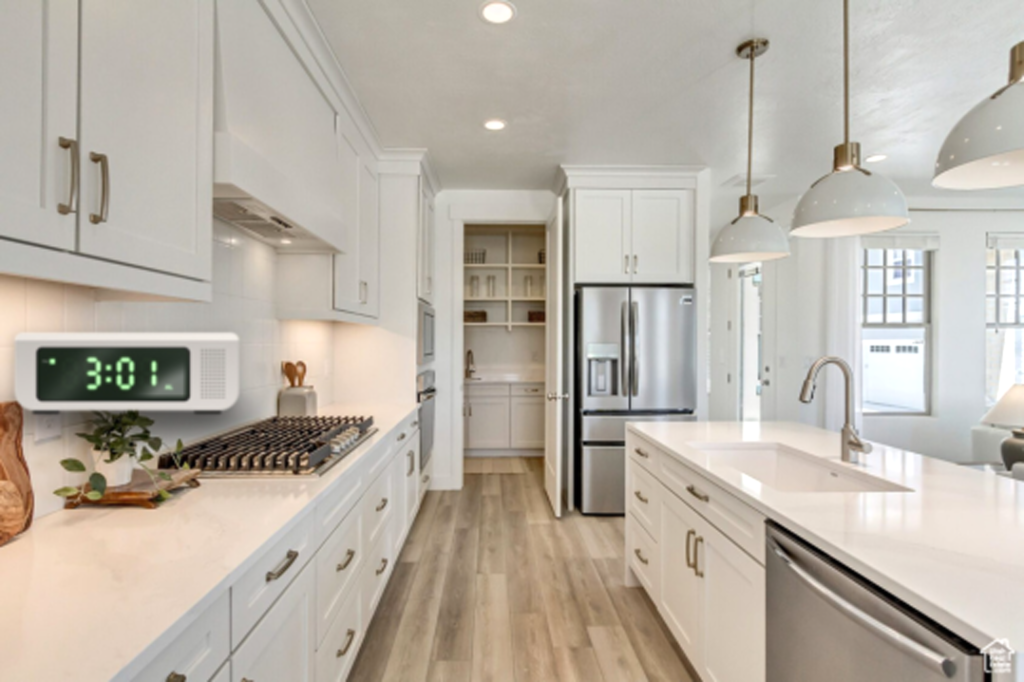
3:01
